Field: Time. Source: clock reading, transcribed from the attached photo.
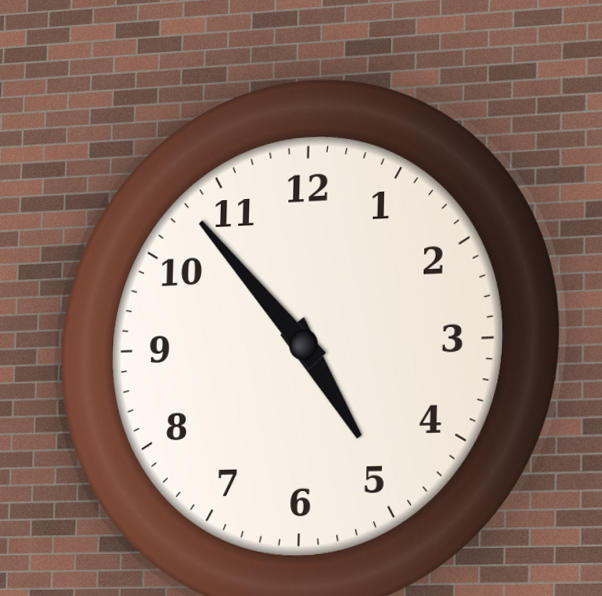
4:53
